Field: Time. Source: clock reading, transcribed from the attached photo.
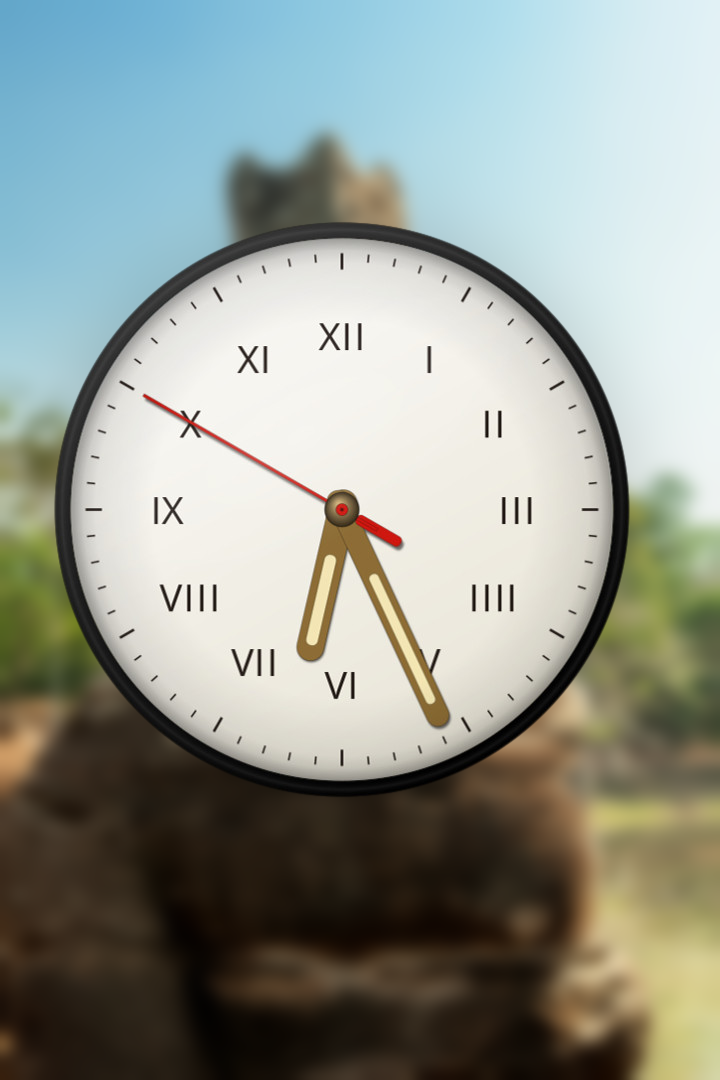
6:25:50
